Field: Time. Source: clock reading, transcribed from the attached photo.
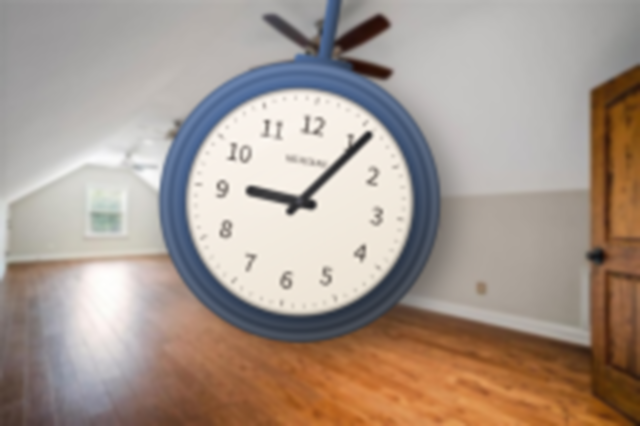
9:06
